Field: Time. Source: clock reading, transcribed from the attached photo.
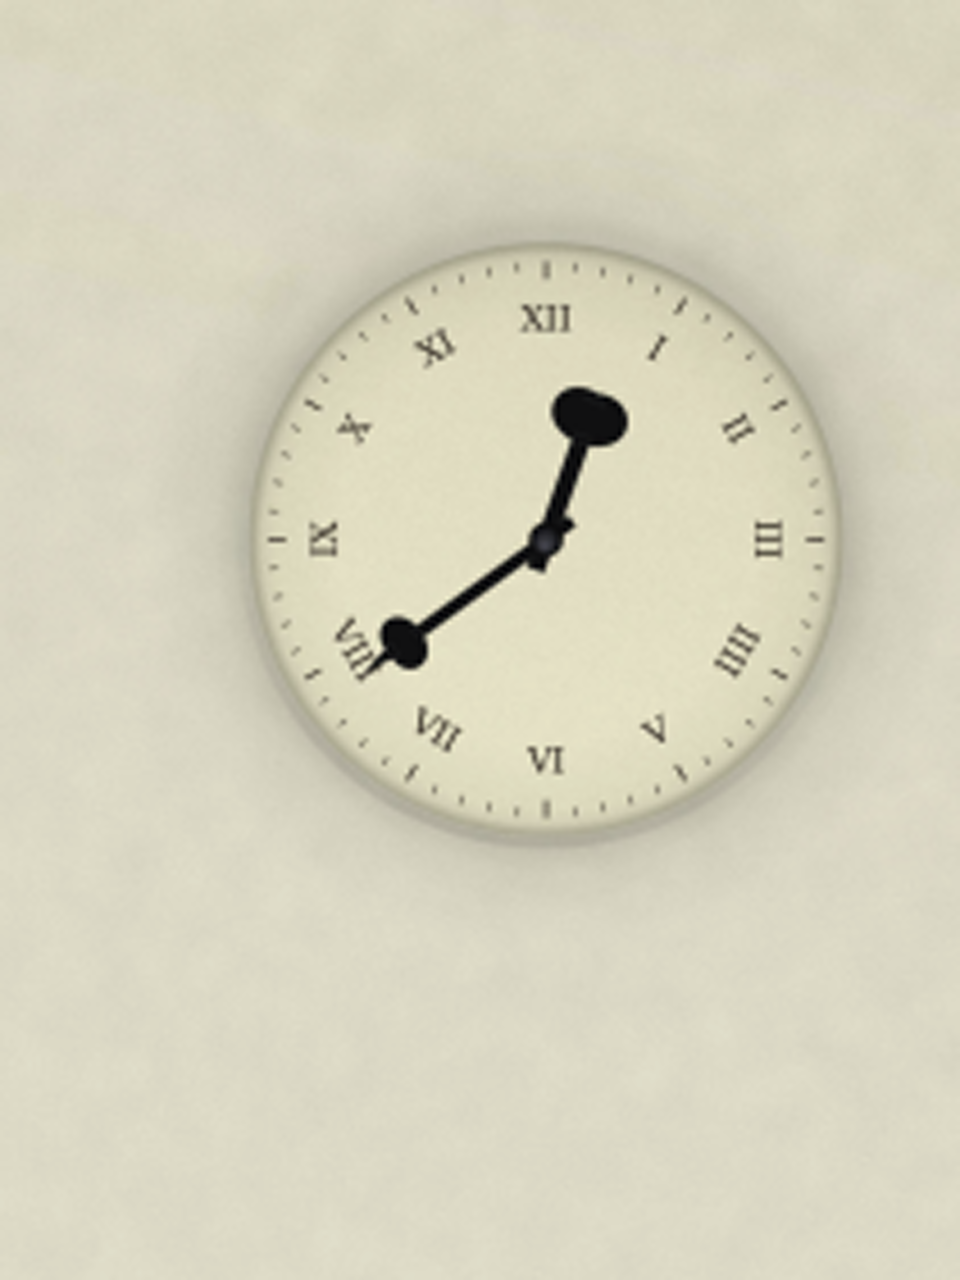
12:39
